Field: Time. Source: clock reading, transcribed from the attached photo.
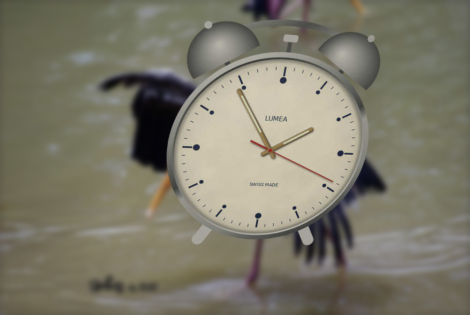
1:54:19
